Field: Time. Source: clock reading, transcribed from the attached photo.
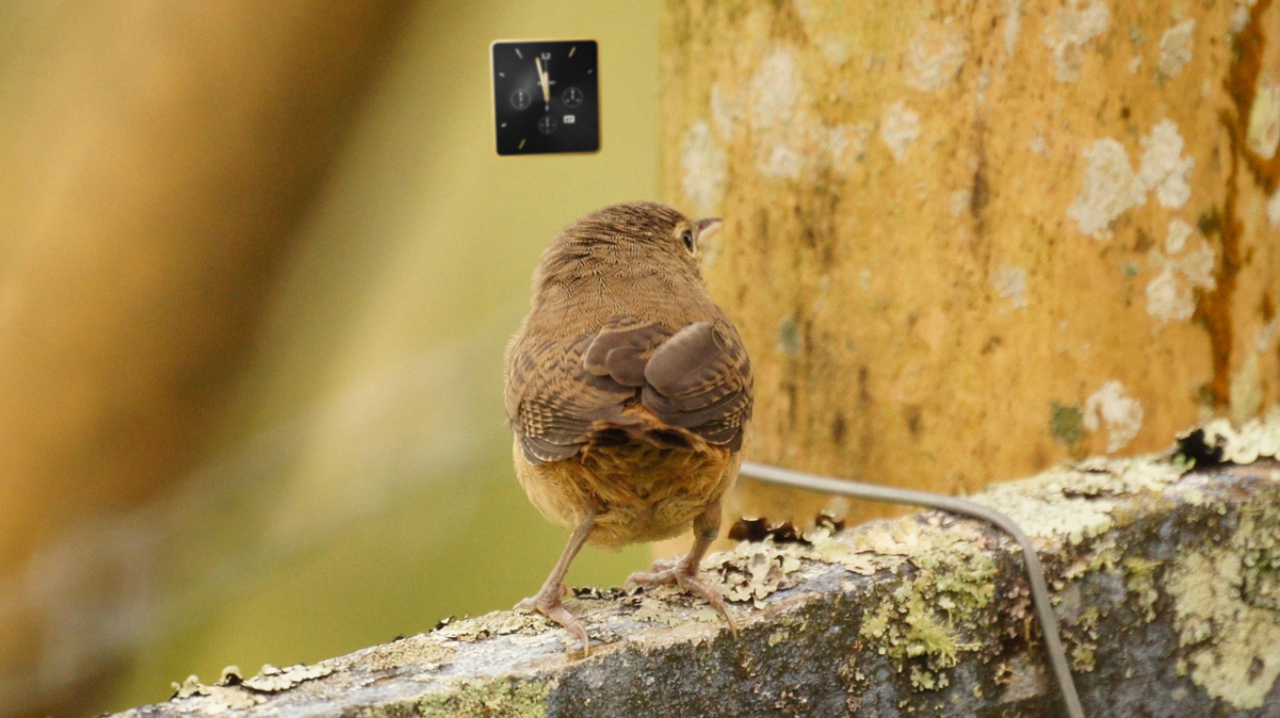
11:58
